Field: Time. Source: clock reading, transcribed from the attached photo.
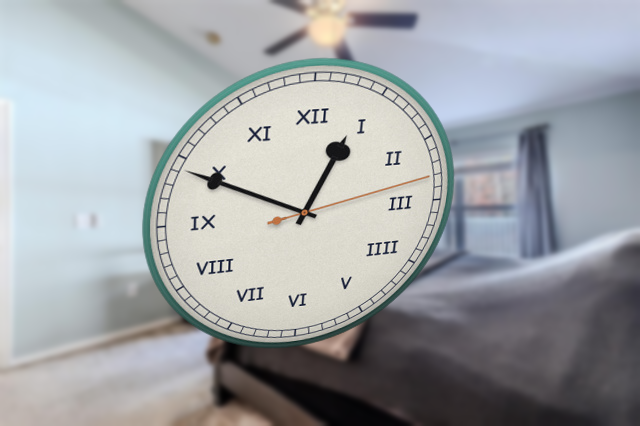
12:49:13
